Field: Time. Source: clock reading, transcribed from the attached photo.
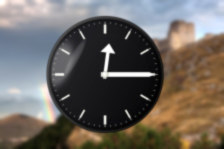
12:15
